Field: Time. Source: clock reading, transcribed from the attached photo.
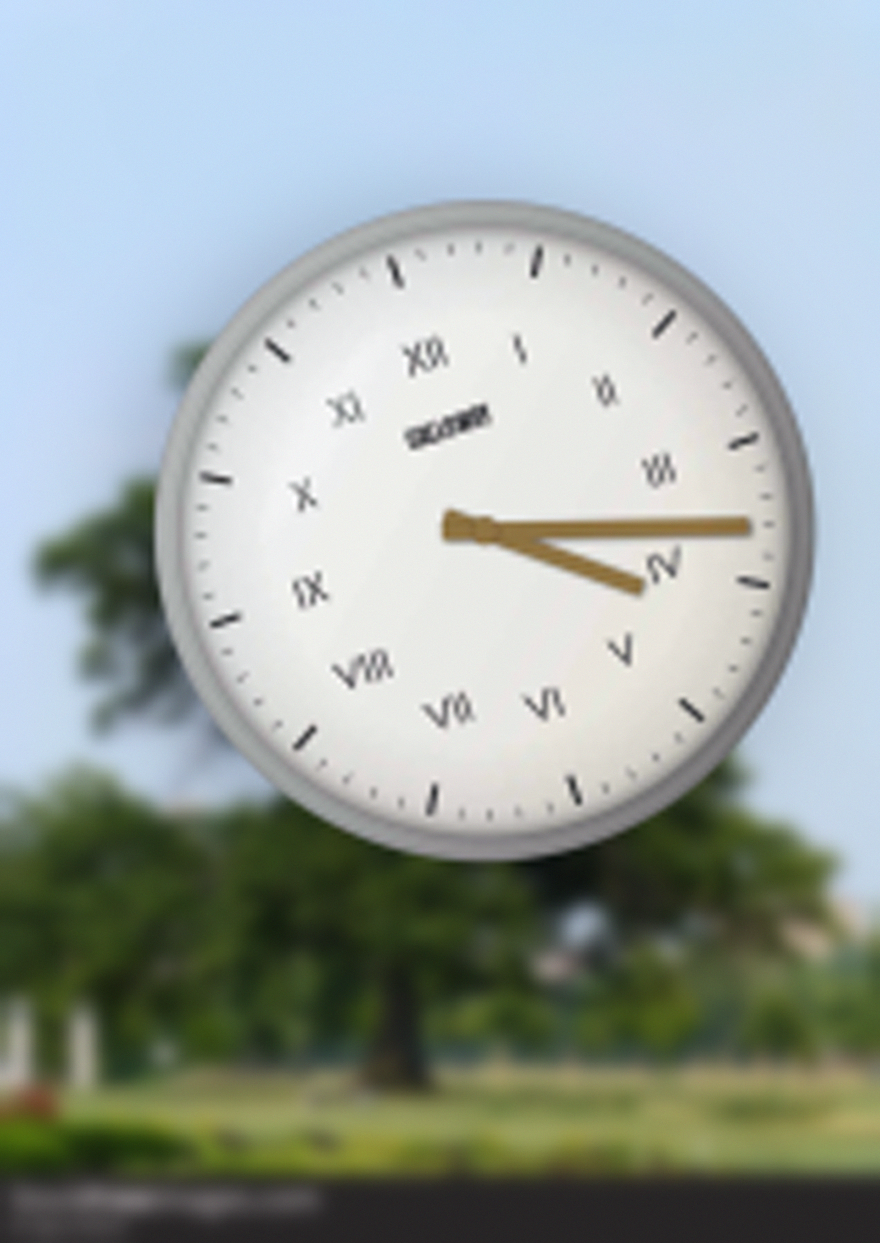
4:18
